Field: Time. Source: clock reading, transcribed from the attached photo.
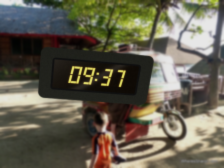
9:37
